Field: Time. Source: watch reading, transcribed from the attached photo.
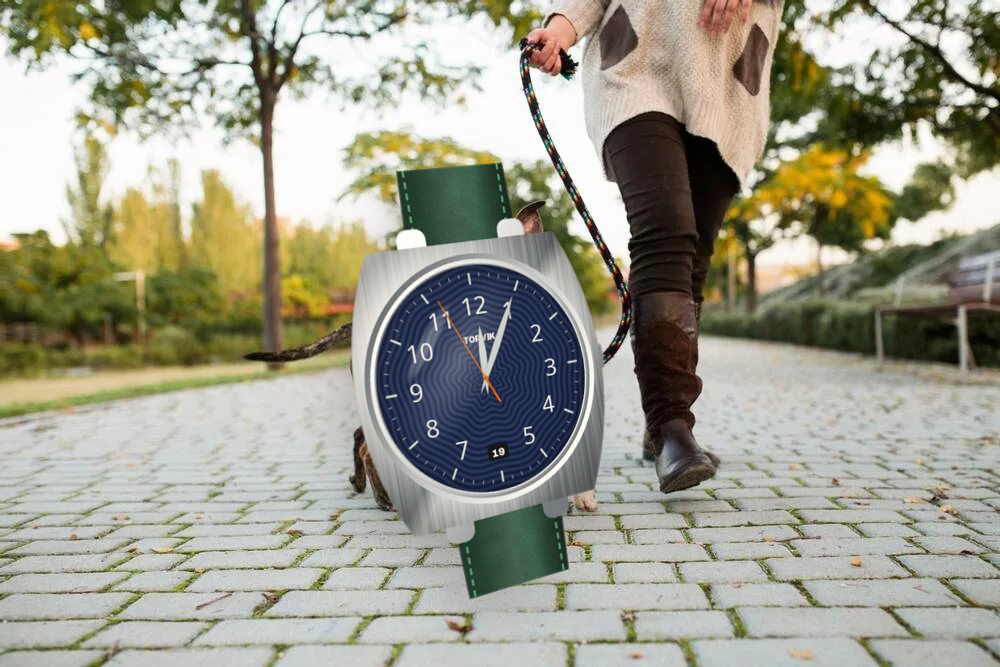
12:04:56
